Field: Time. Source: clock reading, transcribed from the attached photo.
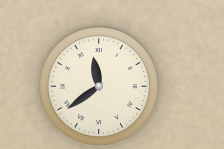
11:39
